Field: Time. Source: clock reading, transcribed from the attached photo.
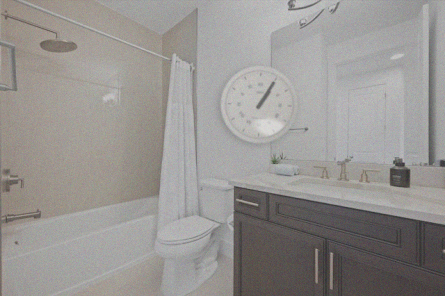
1:05
